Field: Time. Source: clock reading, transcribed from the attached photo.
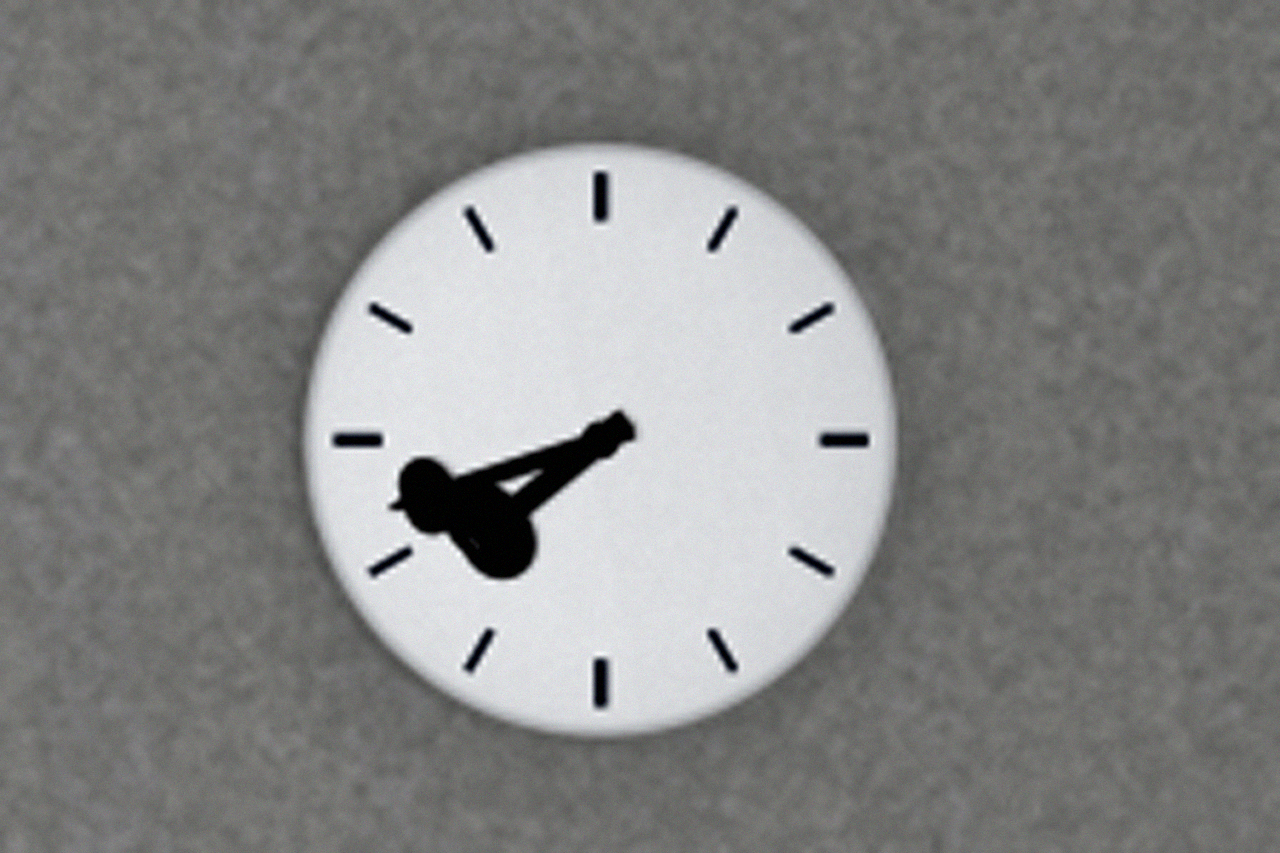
7:42
